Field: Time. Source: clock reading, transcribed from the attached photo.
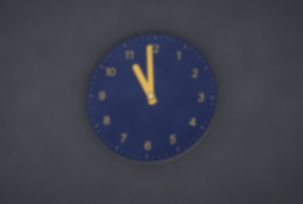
10:59
